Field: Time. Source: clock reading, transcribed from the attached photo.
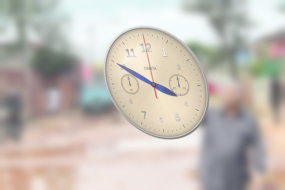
3:50
